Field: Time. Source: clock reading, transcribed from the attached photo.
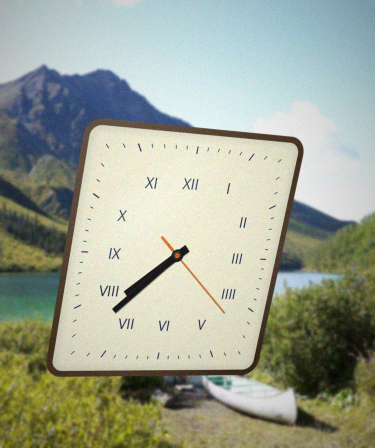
7:37:22
